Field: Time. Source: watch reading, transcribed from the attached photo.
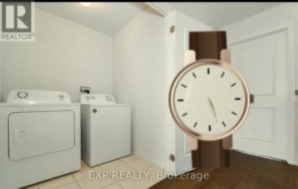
5:27
